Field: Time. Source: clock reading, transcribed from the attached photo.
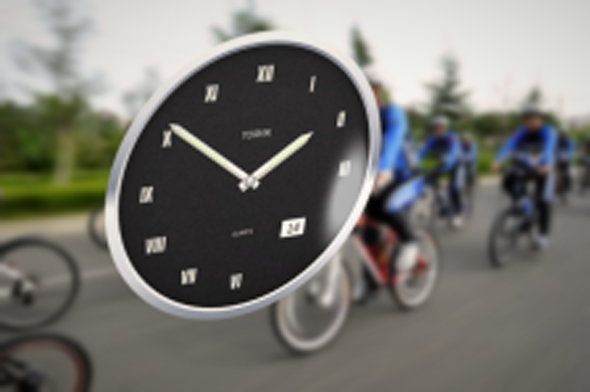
1:51
